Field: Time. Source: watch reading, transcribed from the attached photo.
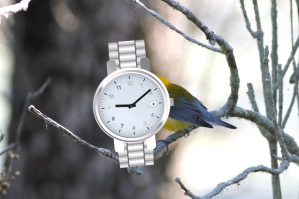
9:09
